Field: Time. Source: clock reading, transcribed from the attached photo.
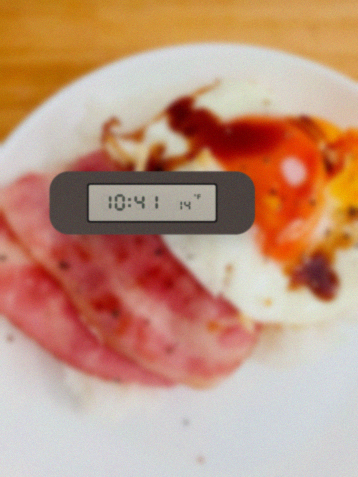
10:41
